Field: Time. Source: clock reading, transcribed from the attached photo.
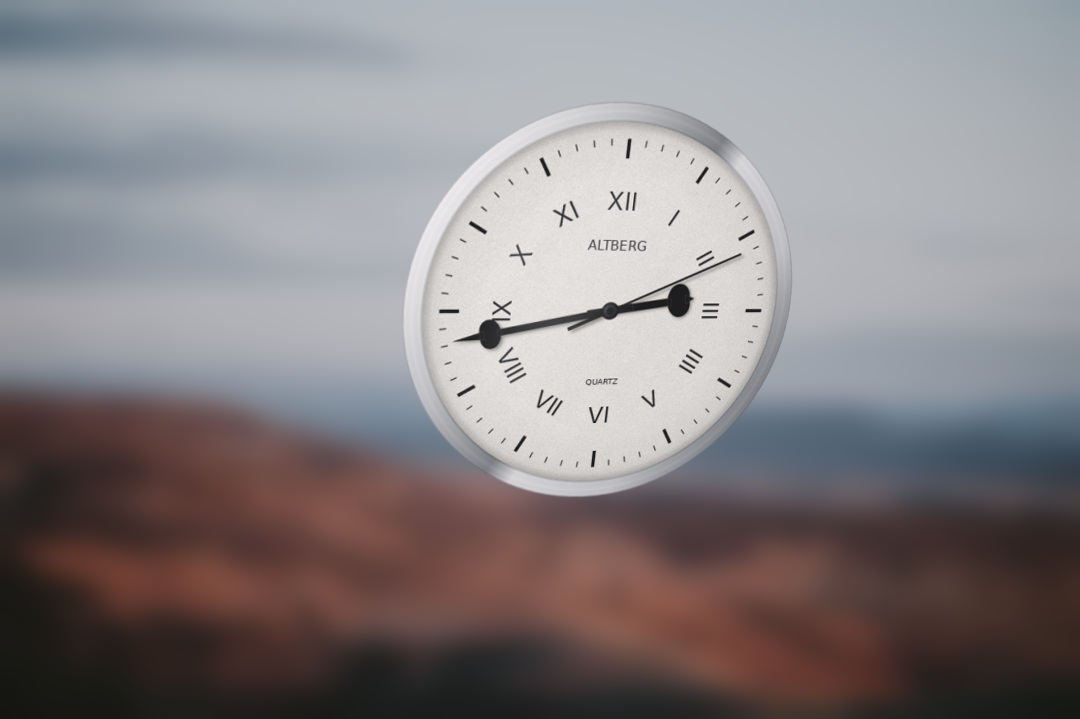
2:43:11
